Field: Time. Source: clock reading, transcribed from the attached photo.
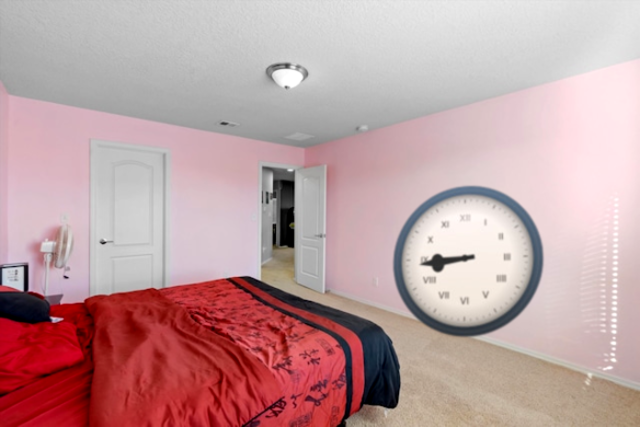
8:44
